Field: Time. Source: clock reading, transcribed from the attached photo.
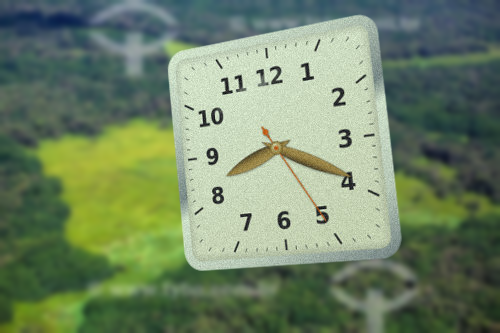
8:19:25
